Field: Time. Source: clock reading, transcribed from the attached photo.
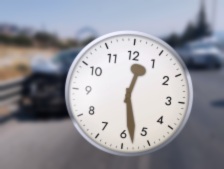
12:28
